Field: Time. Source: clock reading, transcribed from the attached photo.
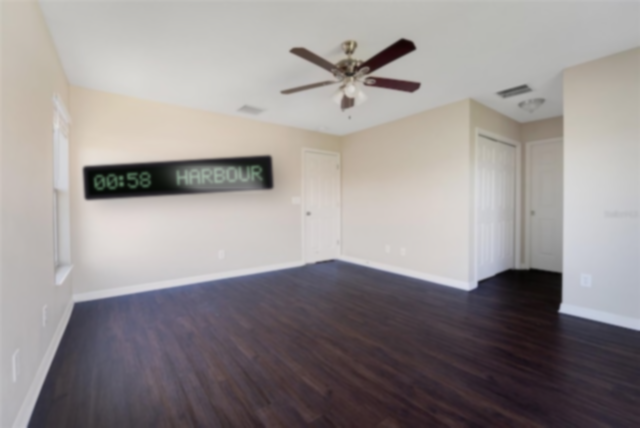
0:58
